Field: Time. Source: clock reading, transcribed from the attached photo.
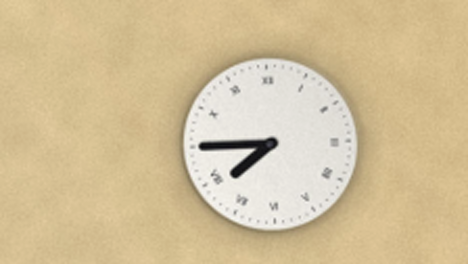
7:45
